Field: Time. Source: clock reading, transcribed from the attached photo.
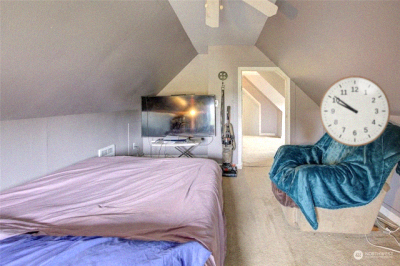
9:51
